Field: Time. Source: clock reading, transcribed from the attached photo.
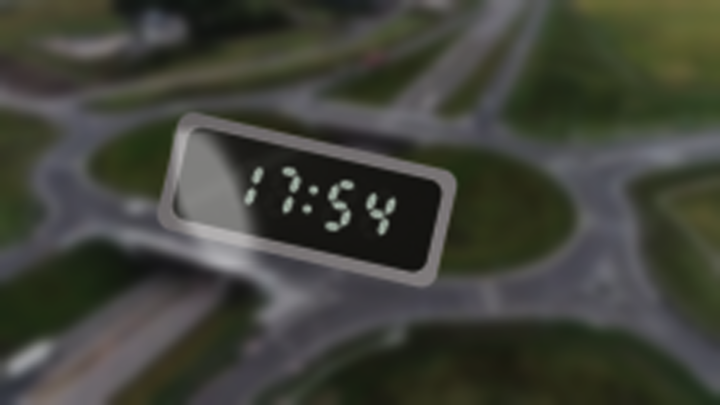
17:54
